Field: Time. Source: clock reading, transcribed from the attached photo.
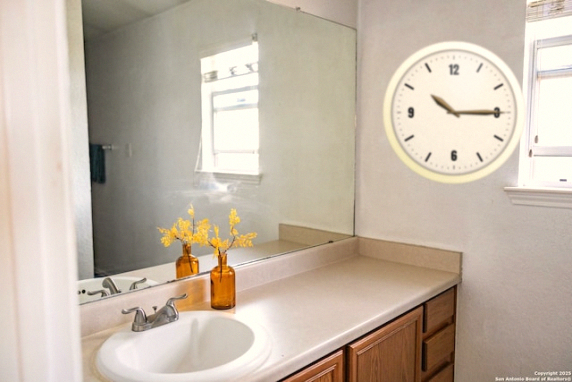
10:15
